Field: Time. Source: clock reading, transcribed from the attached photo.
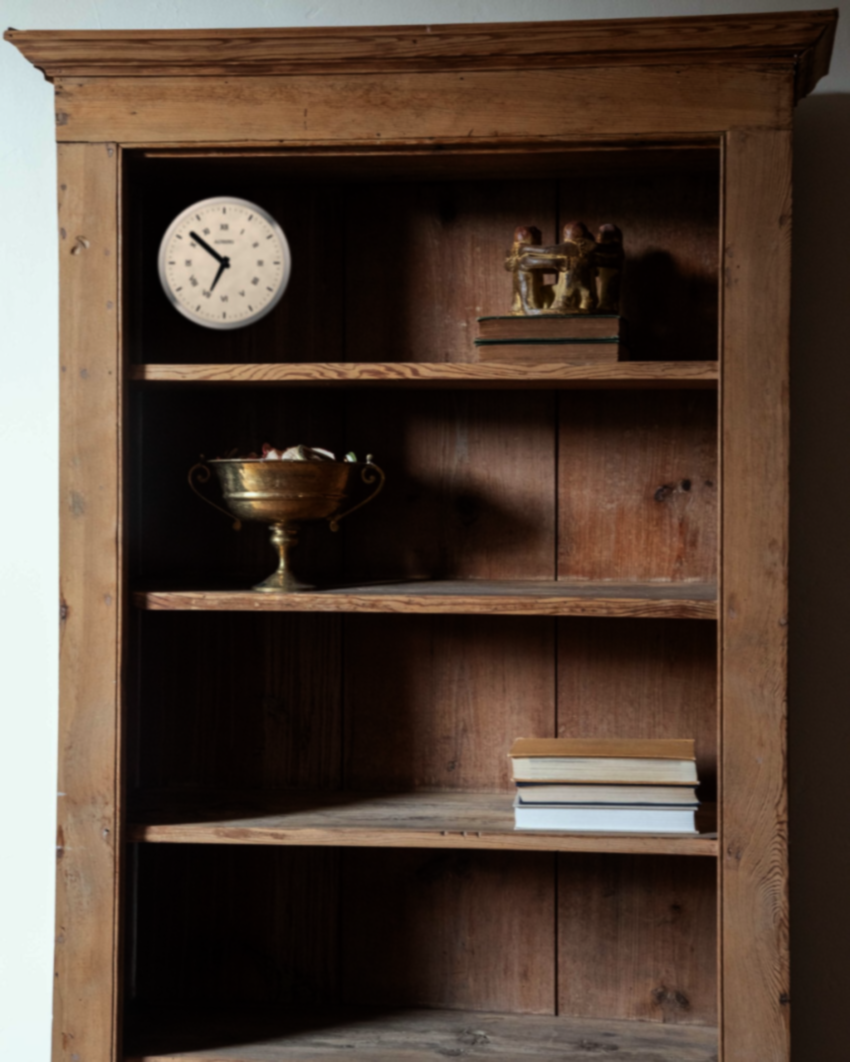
6:52
